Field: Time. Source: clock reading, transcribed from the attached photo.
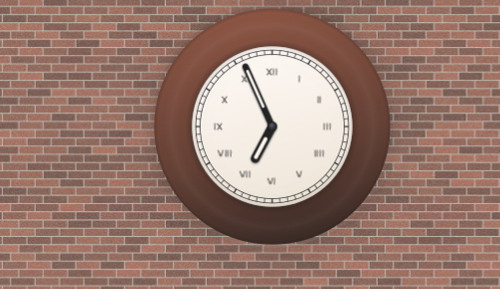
6:56
